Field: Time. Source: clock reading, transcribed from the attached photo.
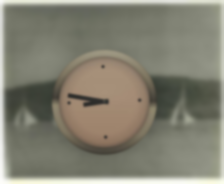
8:47
